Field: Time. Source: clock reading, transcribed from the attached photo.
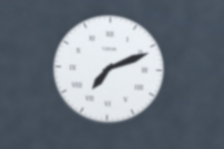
7:11
